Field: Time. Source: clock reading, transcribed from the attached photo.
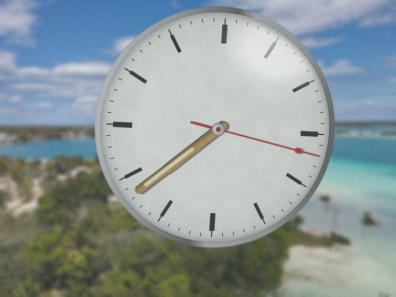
7:38:17
